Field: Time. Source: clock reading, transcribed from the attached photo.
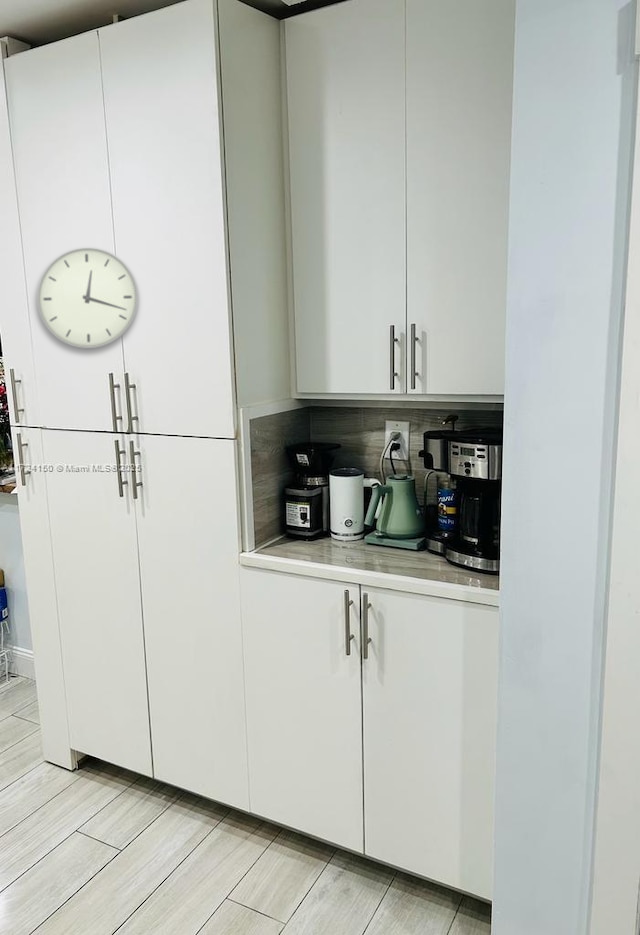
12:18
